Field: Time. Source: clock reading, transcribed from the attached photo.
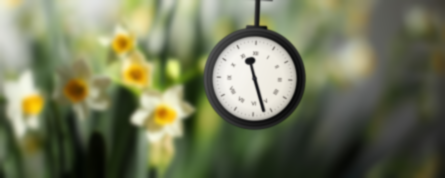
11:27
